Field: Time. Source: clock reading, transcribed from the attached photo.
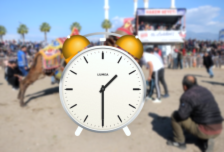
1:30
